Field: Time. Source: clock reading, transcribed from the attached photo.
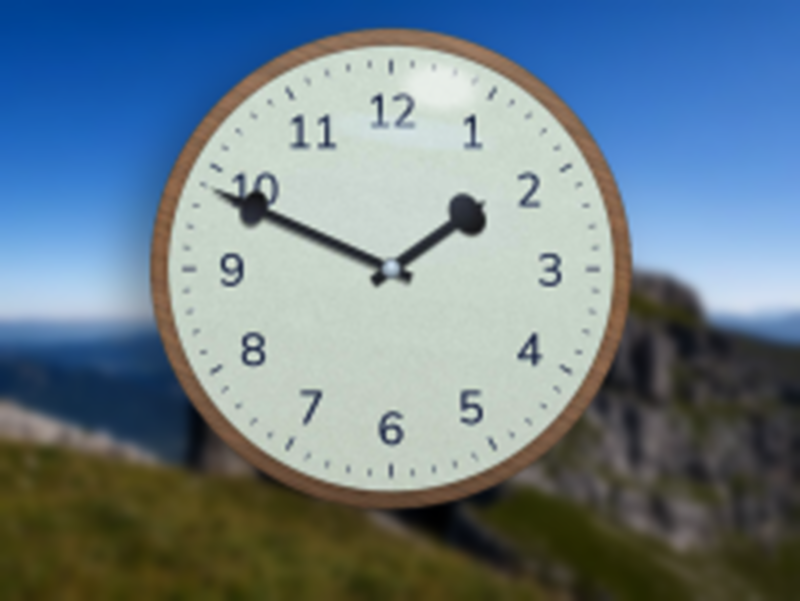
1:49
